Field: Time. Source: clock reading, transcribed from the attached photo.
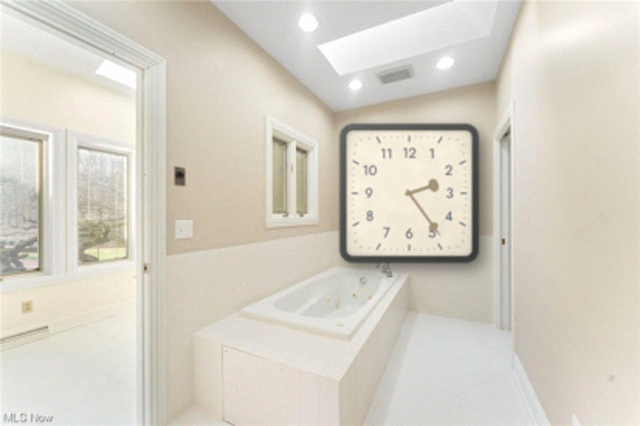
2:24
